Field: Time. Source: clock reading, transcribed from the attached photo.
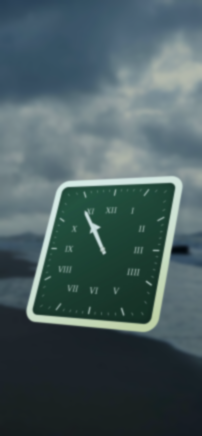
10:54
